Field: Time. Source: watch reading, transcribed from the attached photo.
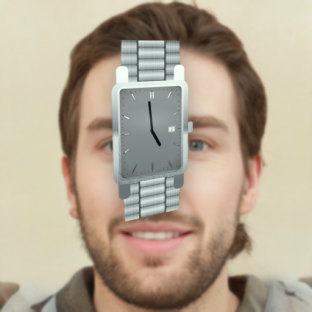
4:59
